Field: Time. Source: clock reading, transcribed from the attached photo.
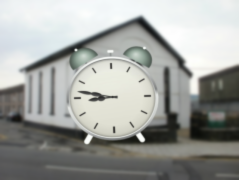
8:47
